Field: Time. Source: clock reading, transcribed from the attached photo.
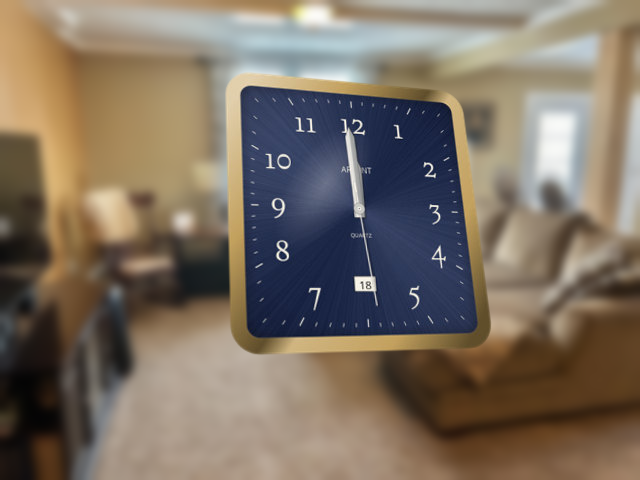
11:59:29
